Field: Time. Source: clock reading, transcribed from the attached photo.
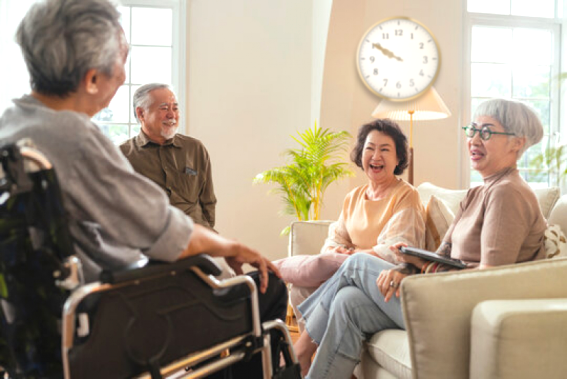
9:50
